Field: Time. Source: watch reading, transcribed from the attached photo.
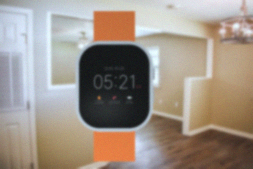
5:21
